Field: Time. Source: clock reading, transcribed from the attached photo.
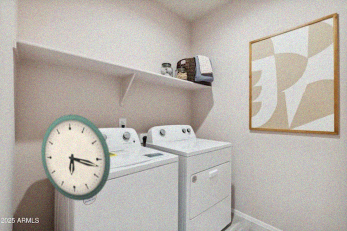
6:17
